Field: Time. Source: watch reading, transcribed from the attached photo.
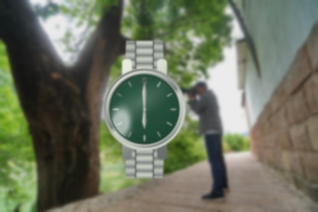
6:00
